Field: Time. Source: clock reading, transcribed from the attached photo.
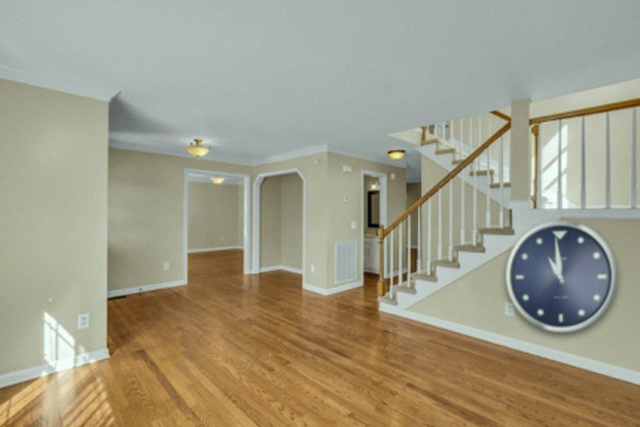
10:59
